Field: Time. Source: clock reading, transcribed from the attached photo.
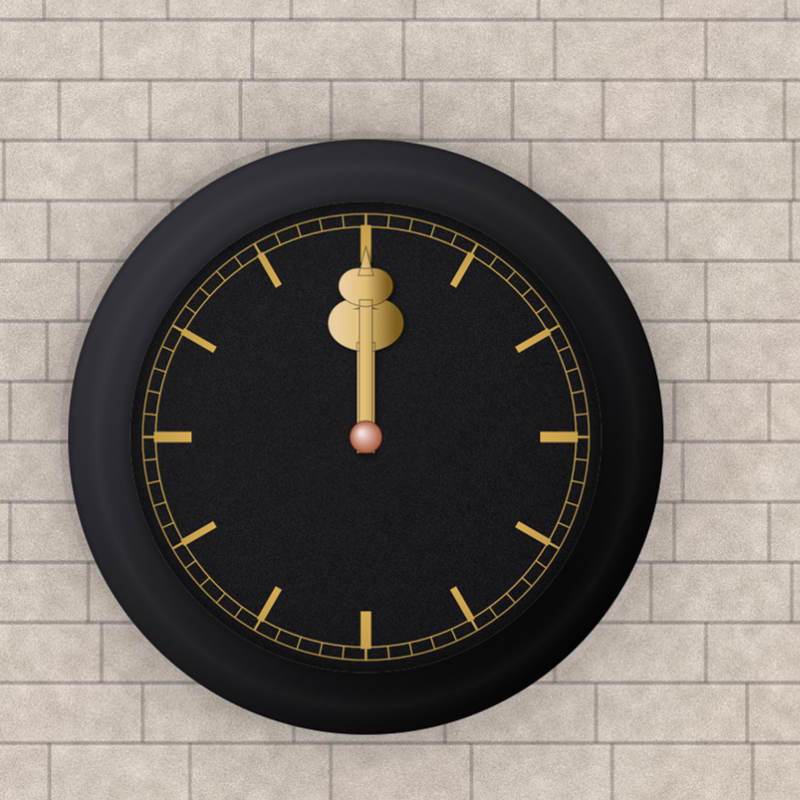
12:00
